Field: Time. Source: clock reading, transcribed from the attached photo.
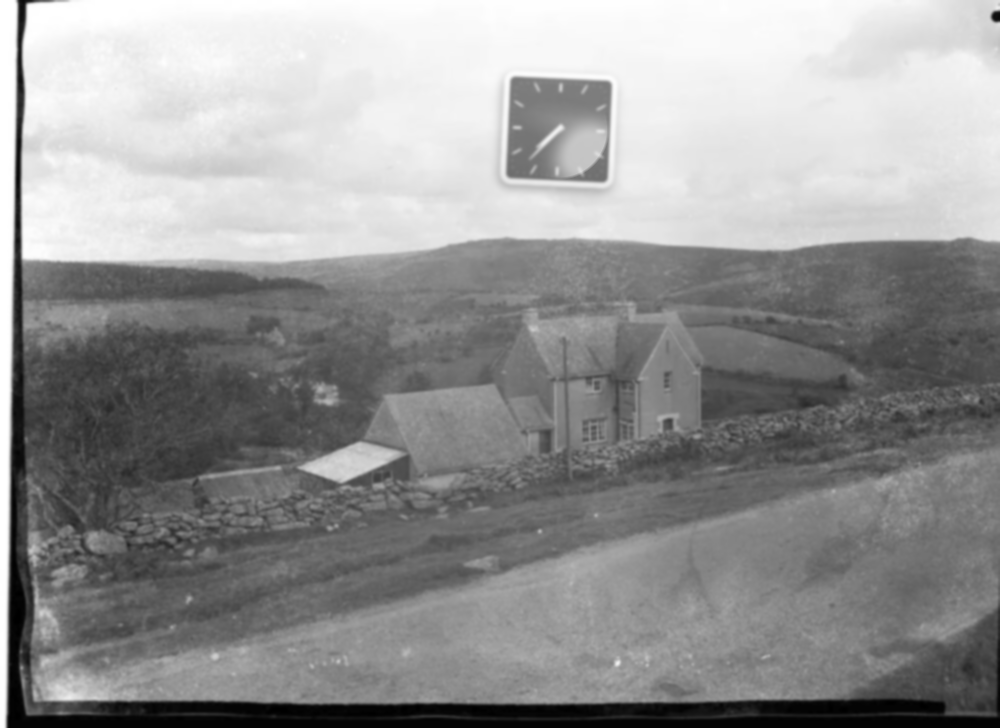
7:37
